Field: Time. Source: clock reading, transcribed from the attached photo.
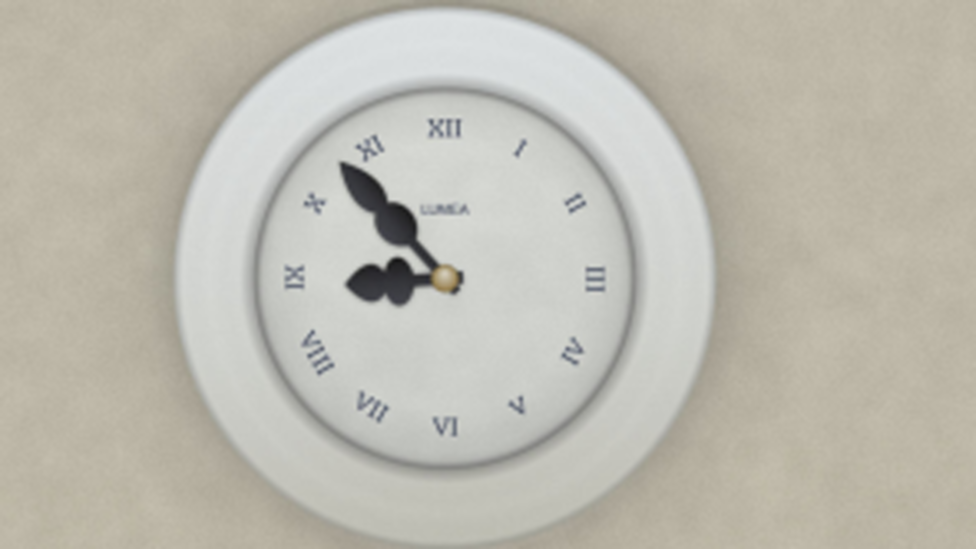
8:53
